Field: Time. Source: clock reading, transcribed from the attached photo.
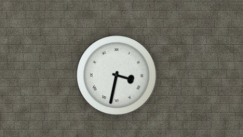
3:32
